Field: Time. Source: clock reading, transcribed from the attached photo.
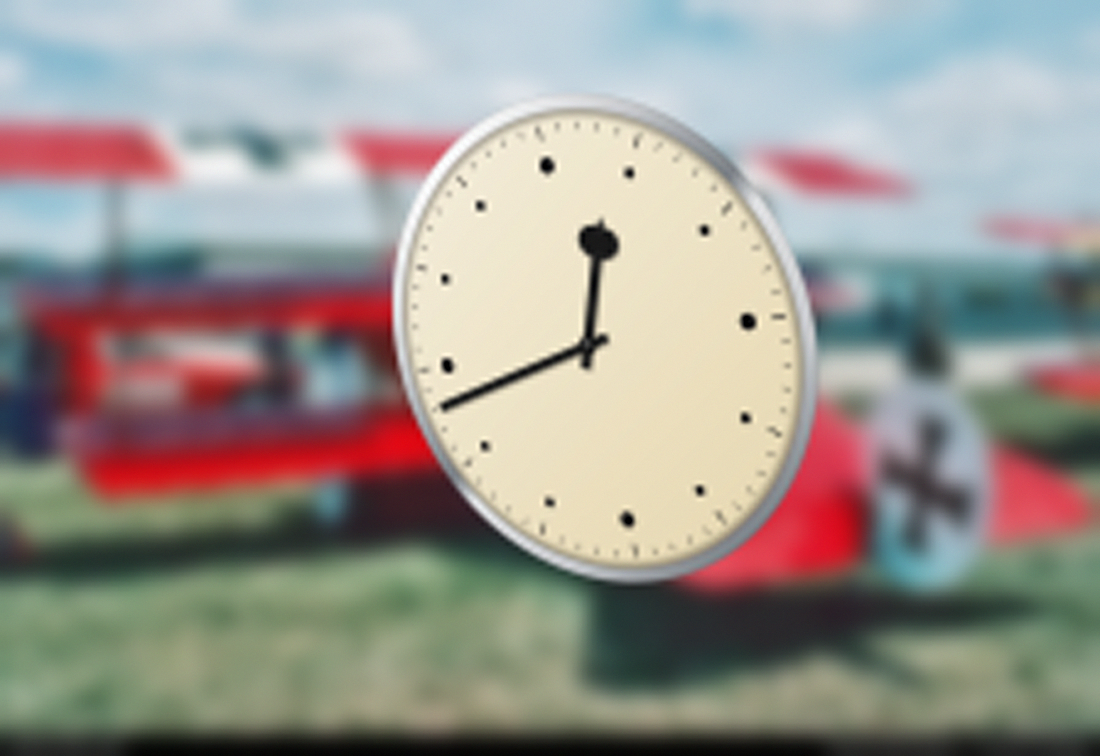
12:43
